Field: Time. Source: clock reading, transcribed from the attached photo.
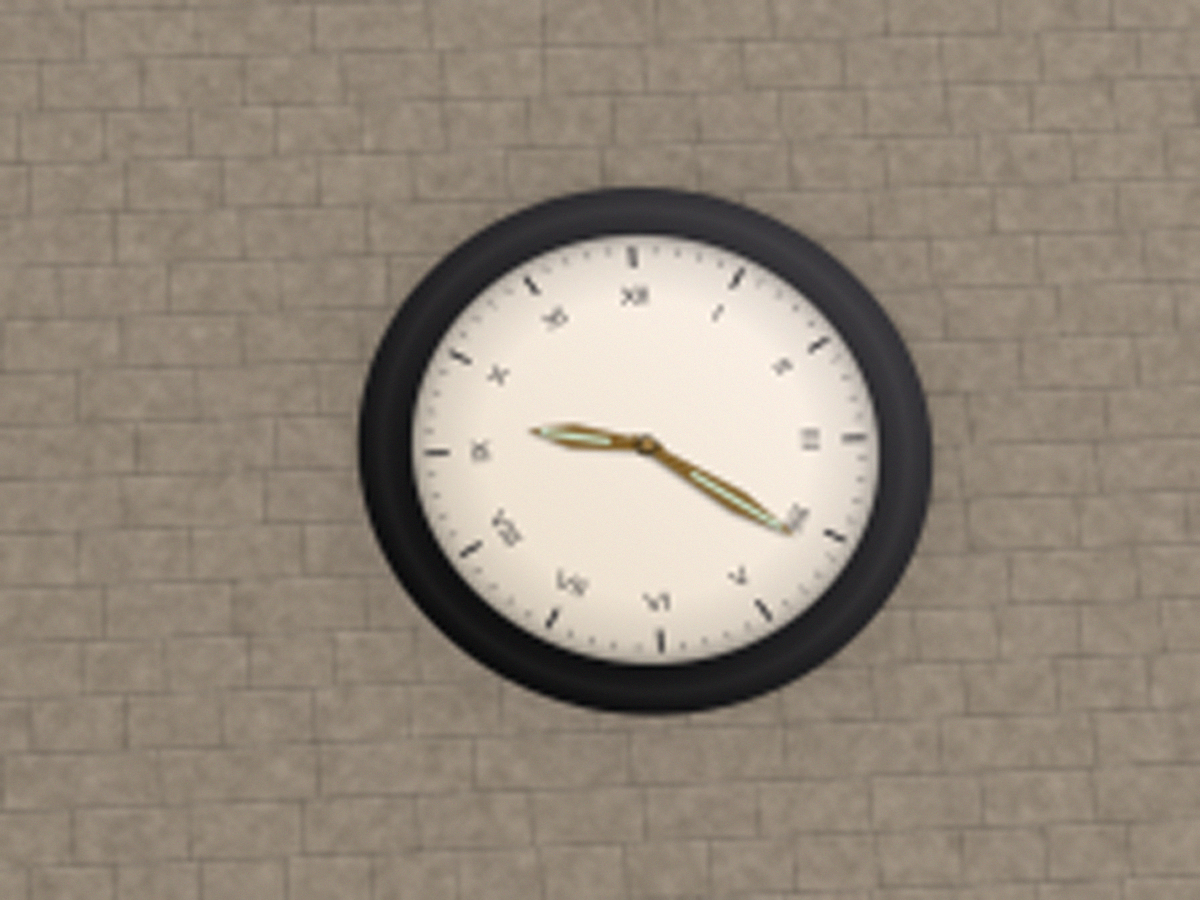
9:21
